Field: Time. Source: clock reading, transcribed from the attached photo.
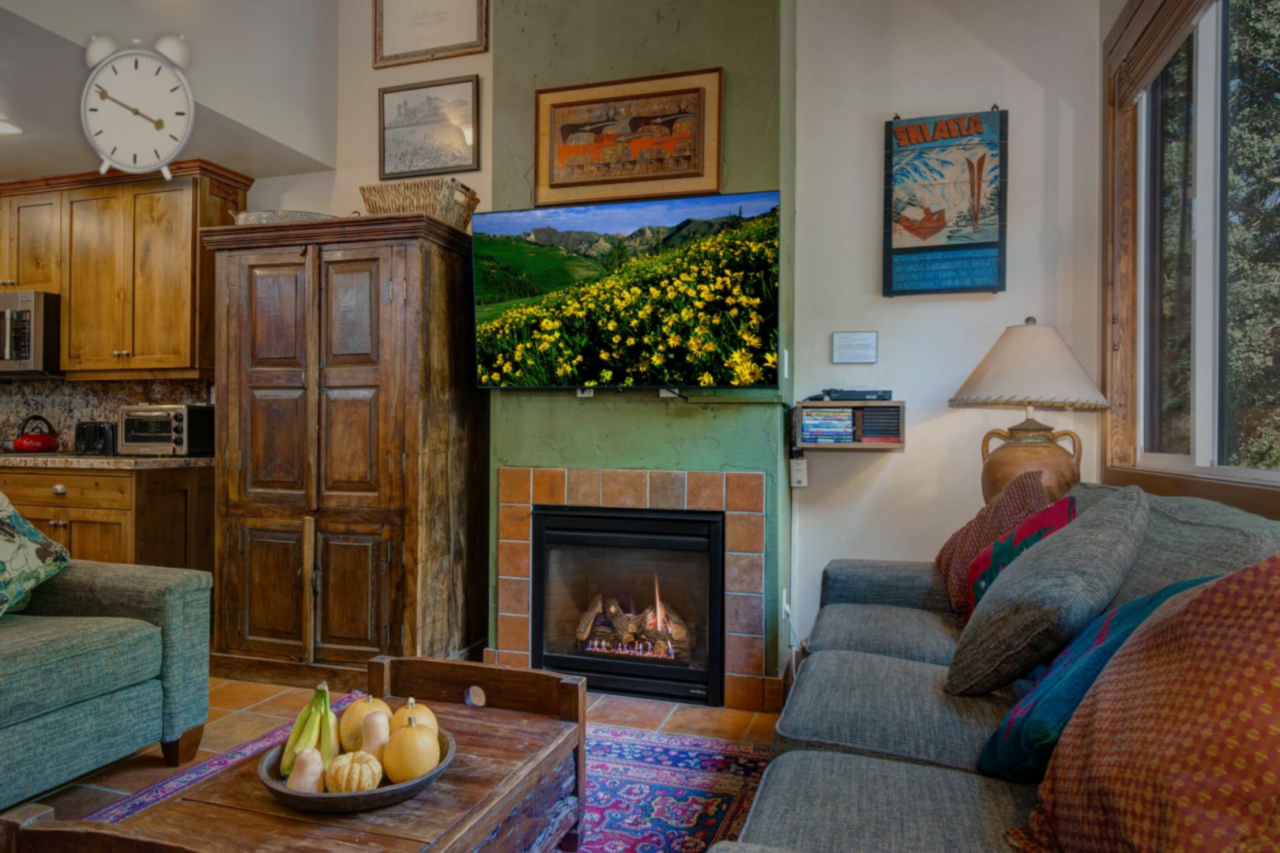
3:49
